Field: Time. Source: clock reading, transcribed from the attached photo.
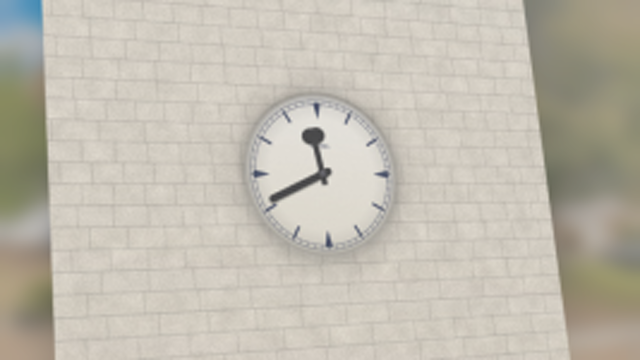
11:41
